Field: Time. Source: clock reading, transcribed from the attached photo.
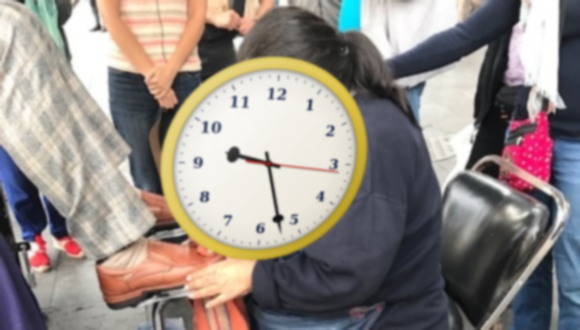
9:27:16
